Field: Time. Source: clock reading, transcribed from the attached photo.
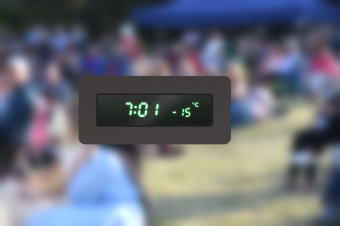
7:01
